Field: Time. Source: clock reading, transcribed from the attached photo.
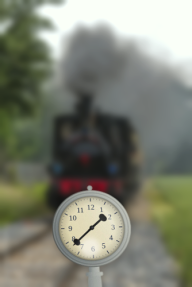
1:38
